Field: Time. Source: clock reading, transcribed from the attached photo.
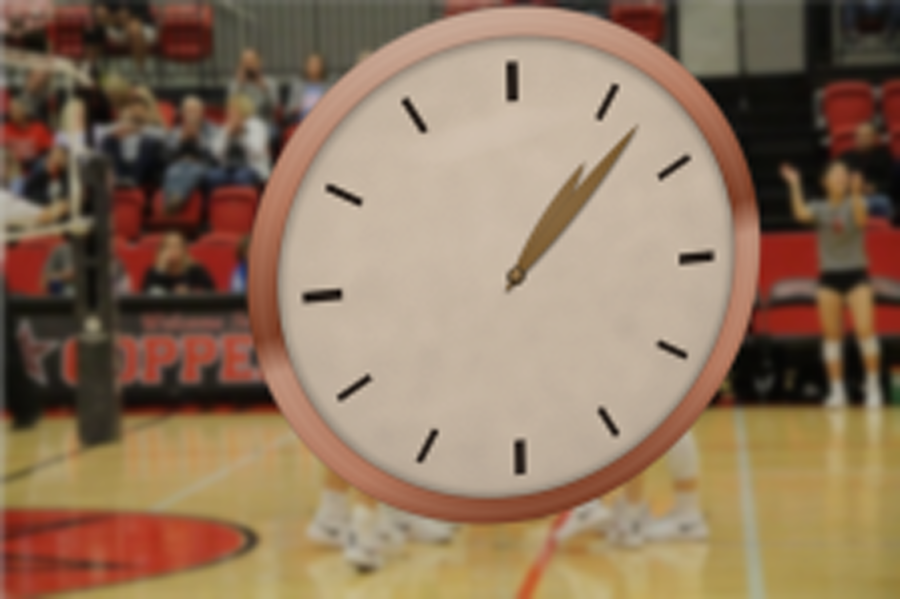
1:07
